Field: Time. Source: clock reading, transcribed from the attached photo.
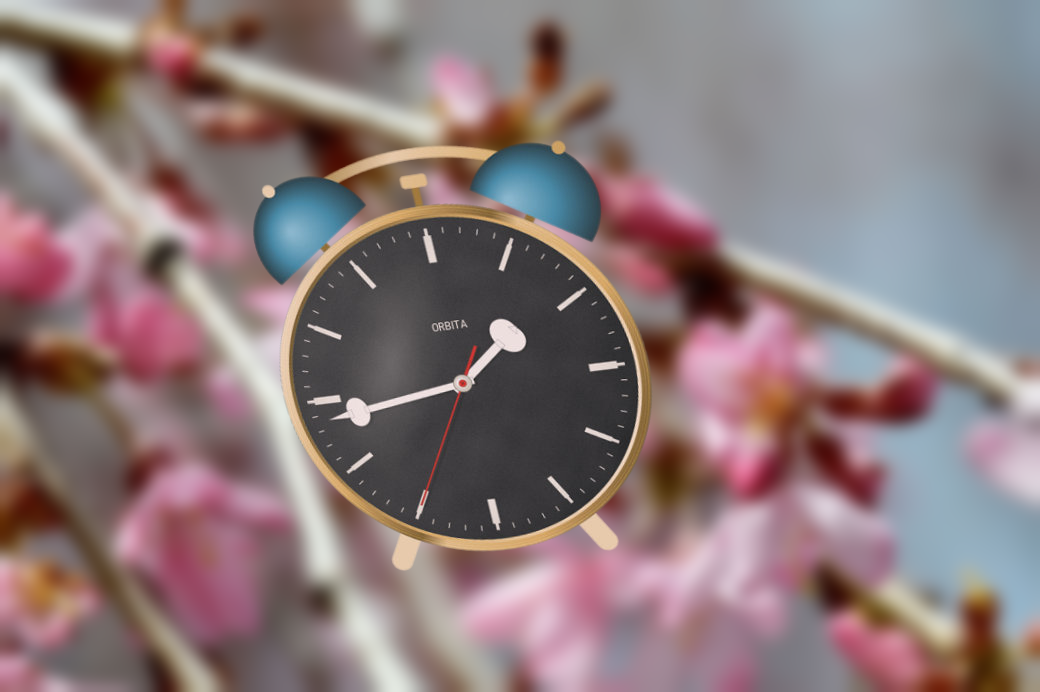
1:43:35
